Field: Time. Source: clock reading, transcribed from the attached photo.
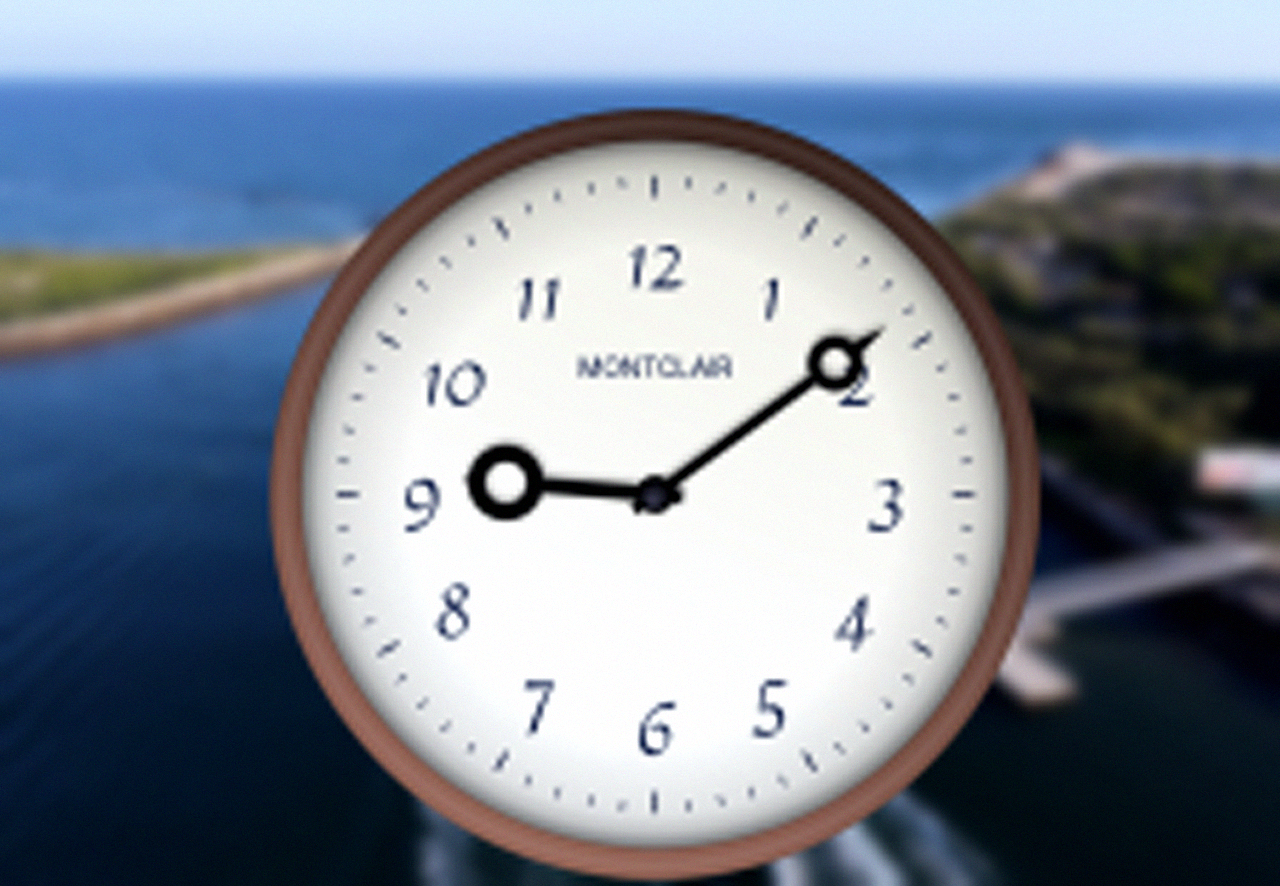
9:09
